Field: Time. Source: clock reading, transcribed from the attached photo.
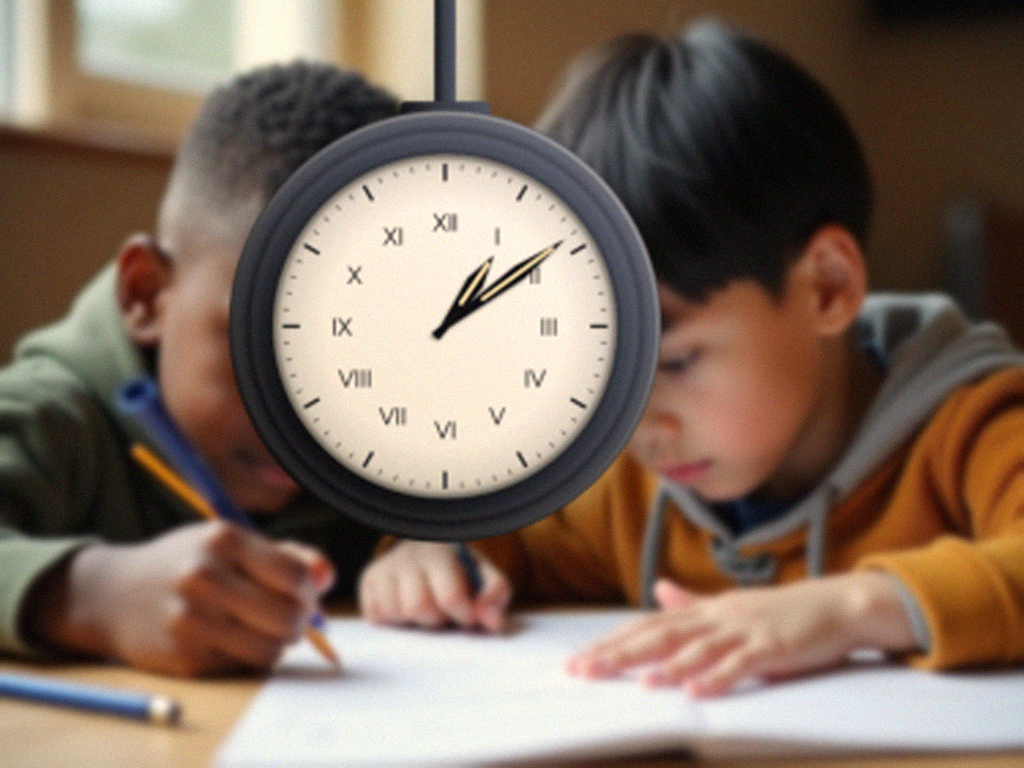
1:09
